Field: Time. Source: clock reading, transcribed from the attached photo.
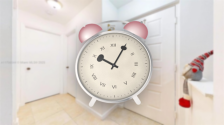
10:05
